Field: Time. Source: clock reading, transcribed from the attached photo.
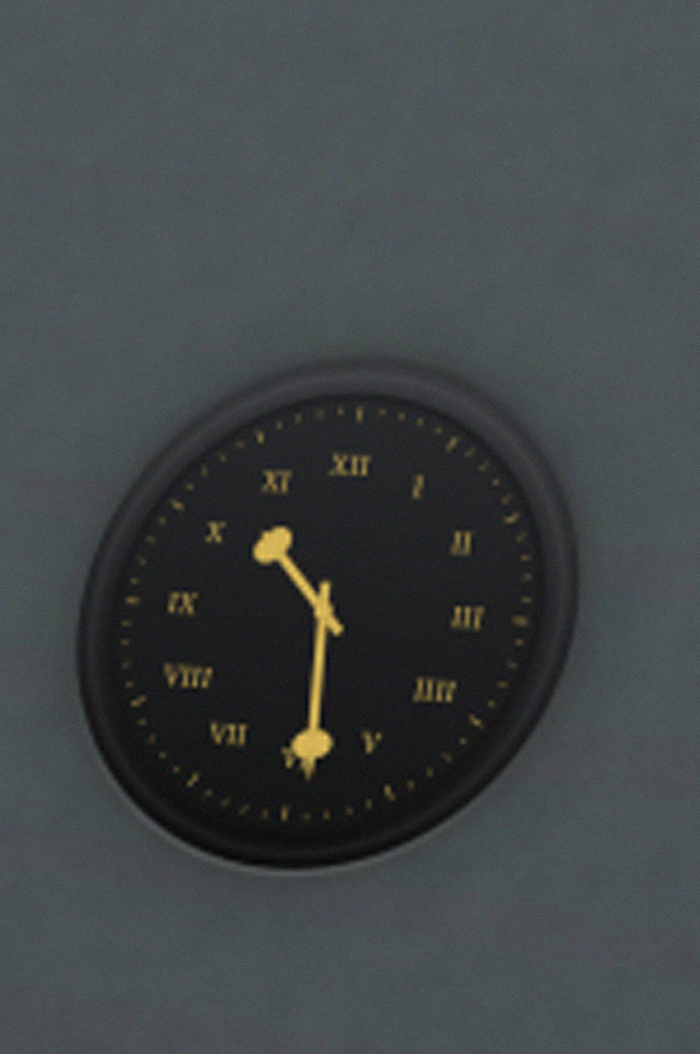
10:29
